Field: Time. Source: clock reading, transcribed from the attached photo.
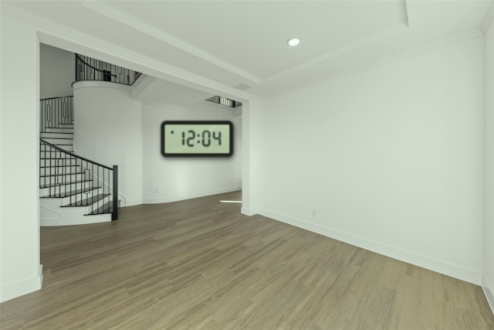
12:04
